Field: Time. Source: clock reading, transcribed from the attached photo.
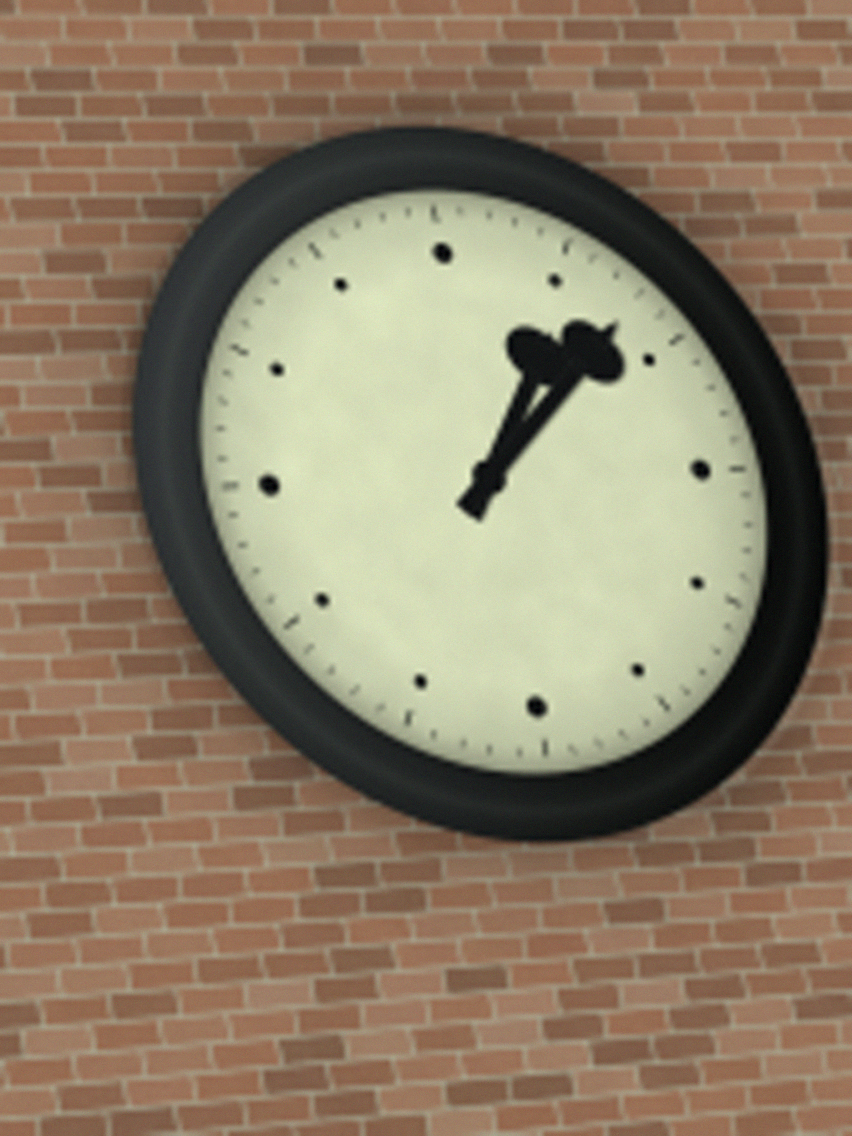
1:08
